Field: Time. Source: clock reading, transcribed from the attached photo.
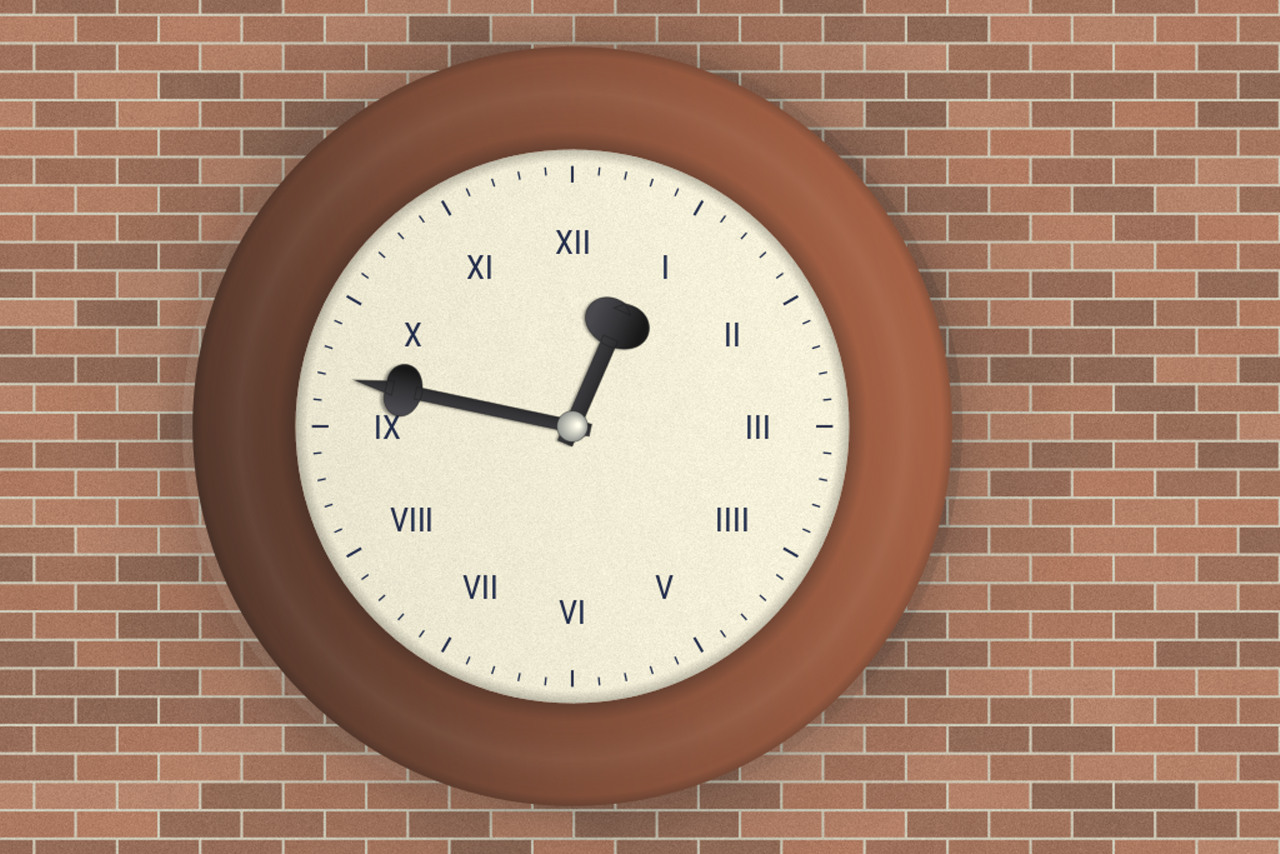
12:47
